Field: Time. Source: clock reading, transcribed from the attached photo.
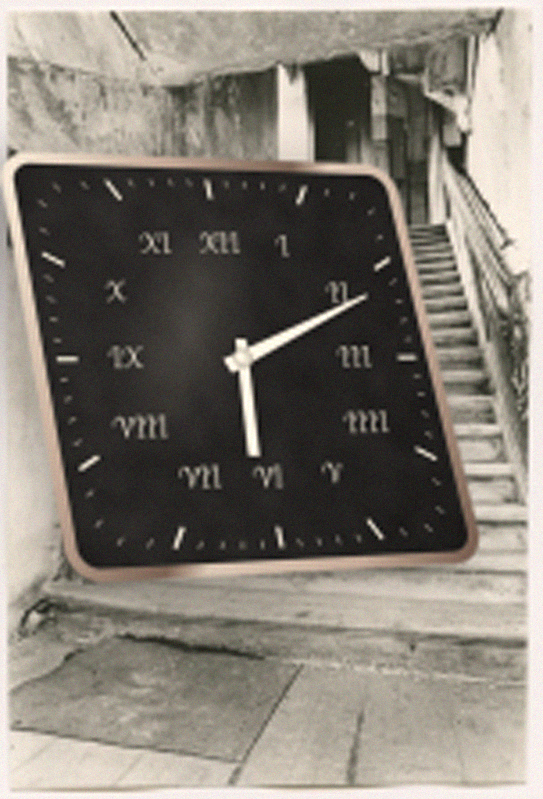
6:11
